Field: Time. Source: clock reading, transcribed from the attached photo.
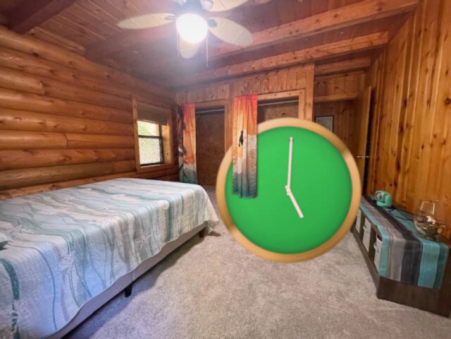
5:00
